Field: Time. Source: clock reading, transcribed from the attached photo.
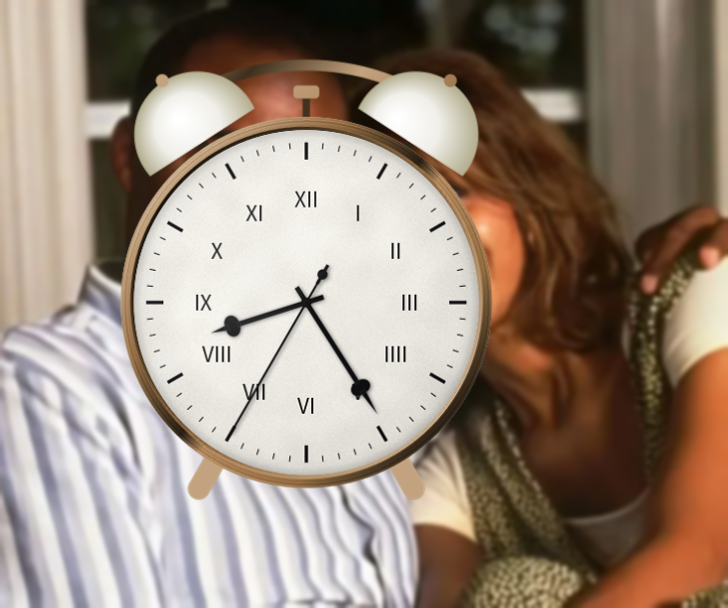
8:24:35
